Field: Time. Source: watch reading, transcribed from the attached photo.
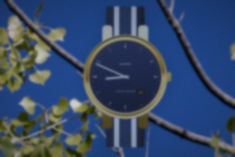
8:49
